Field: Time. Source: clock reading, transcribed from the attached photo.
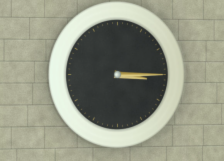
3:15
